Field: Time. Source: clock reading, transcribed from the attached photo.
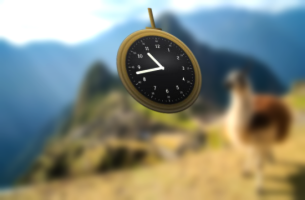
10:43
